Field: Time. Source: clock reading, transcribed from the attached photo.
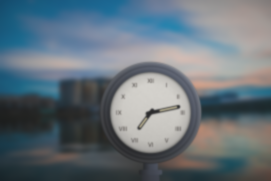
7:13
